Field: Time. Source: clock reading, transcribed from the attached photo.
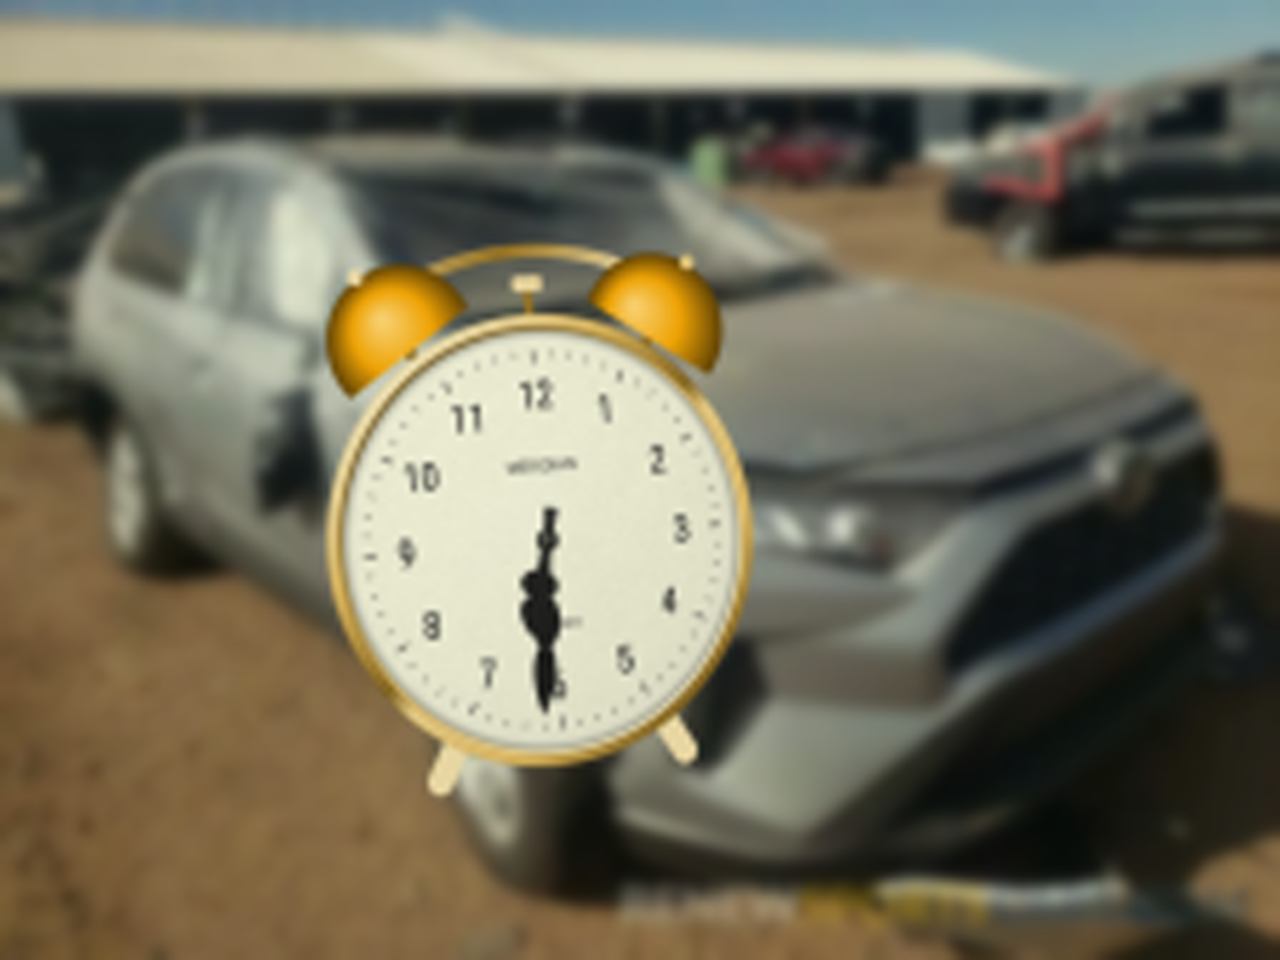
6:31
